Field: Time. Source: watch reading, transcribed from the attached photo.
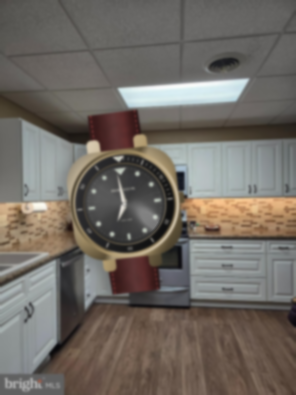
6:59
